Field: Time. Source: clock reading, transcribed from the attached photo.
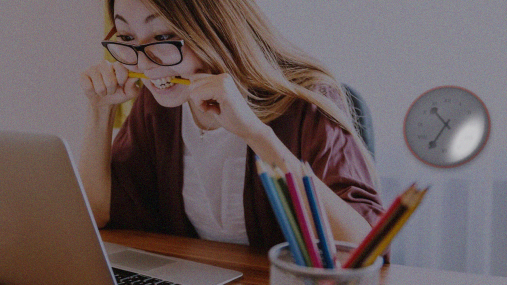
10:35
